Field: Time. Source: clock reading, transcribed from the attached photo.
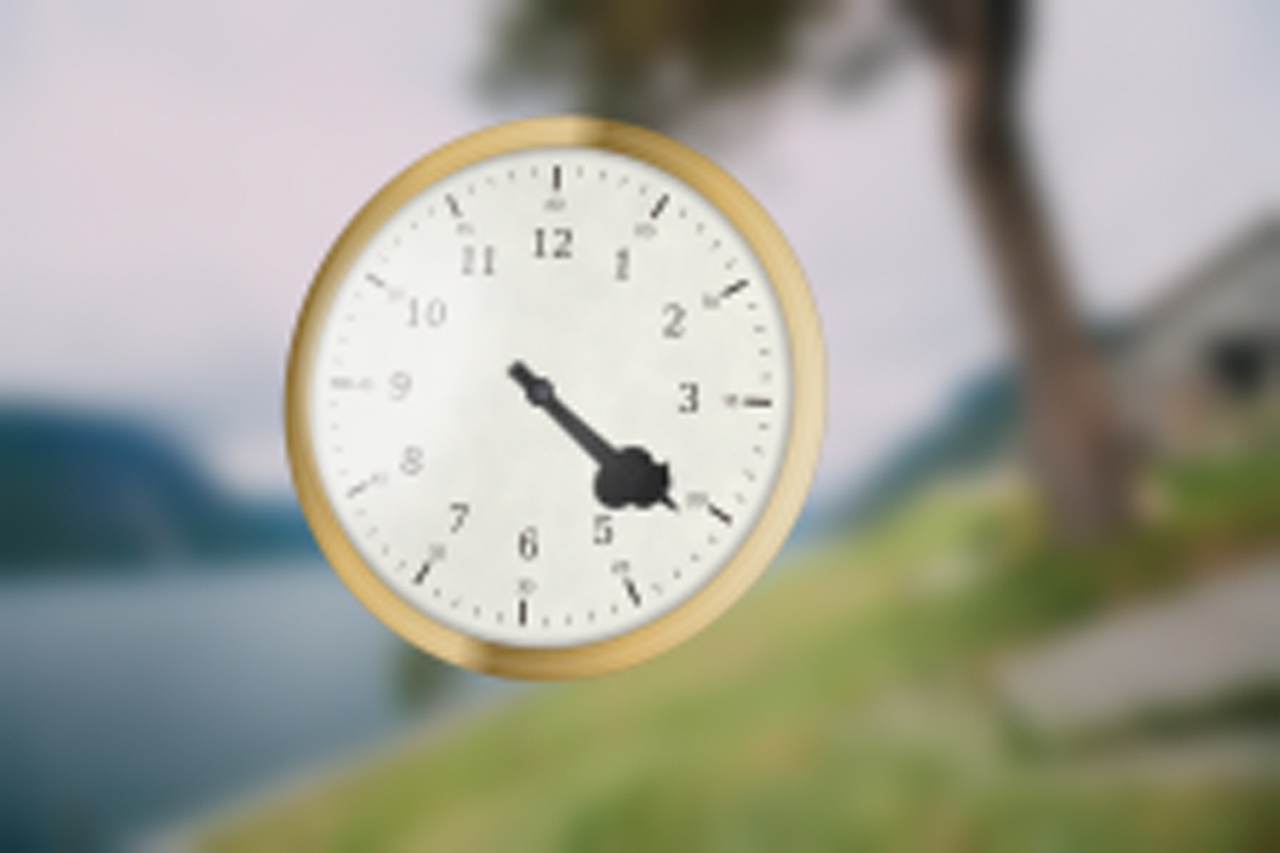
4:21
